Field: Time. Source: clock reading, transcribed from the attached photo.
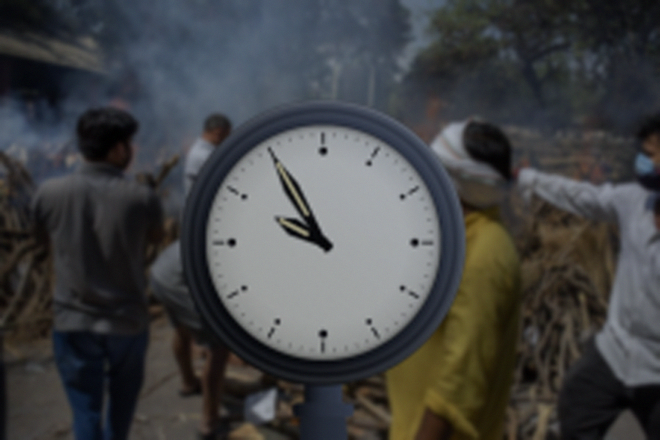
9:55
